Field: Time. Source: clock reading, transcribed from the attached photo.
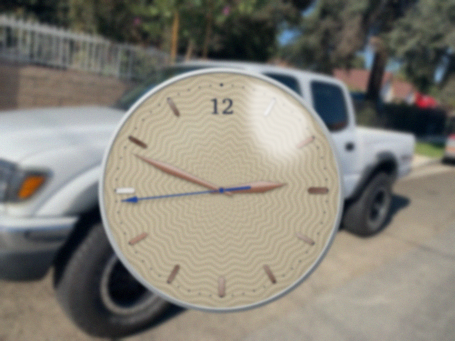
2:48:44
